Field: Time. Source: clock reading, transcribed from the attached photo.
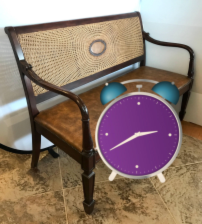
2:40
